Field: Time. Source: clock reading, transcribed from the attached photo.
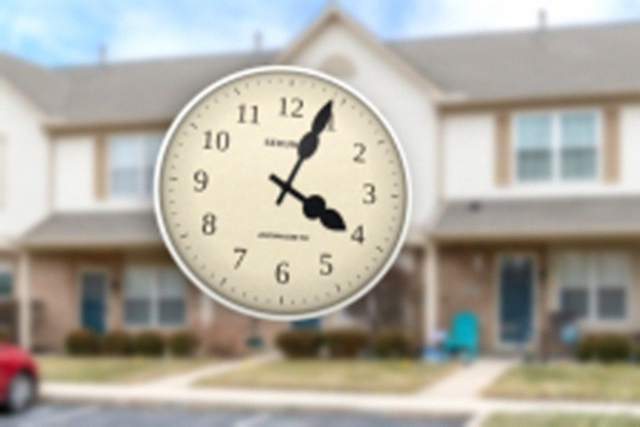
4:04
